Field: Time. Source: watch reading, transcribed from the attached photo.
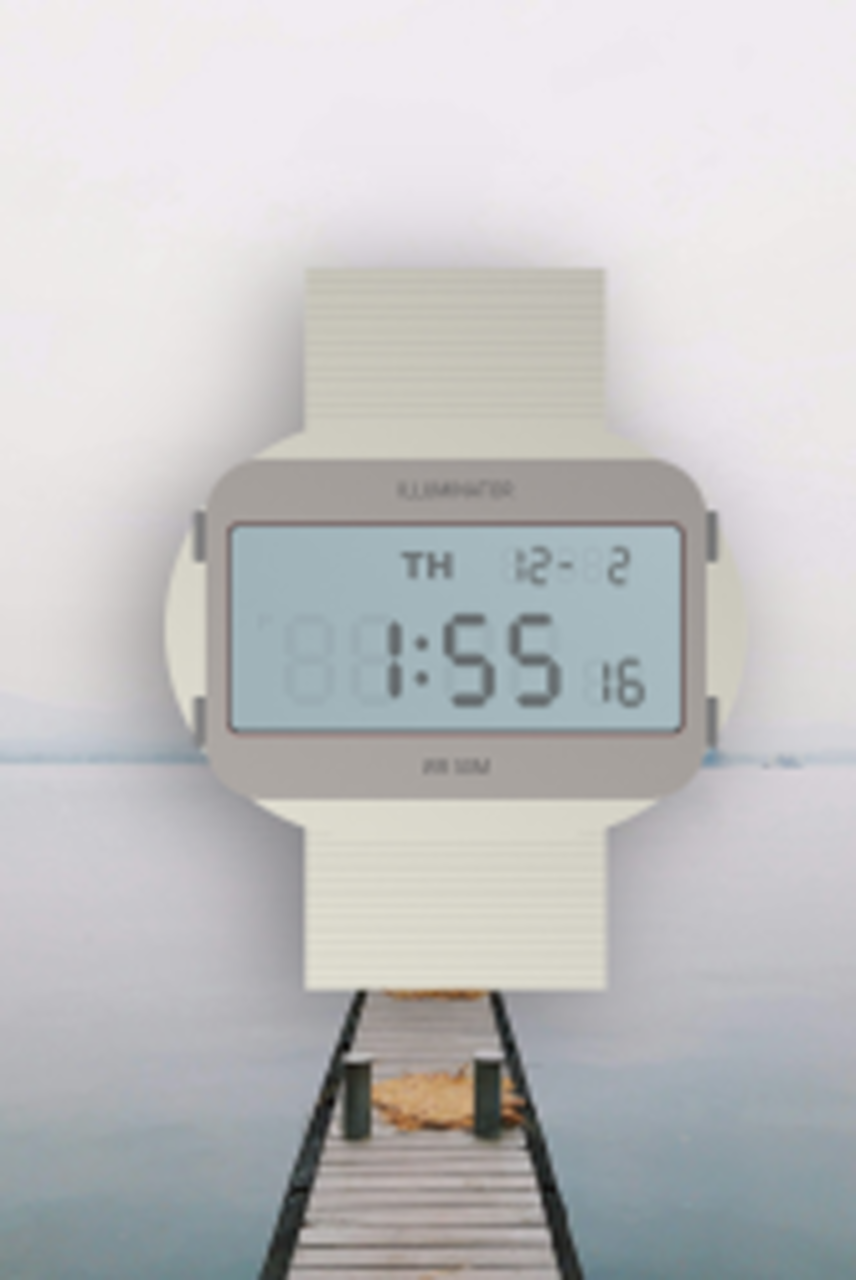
1:55:16
